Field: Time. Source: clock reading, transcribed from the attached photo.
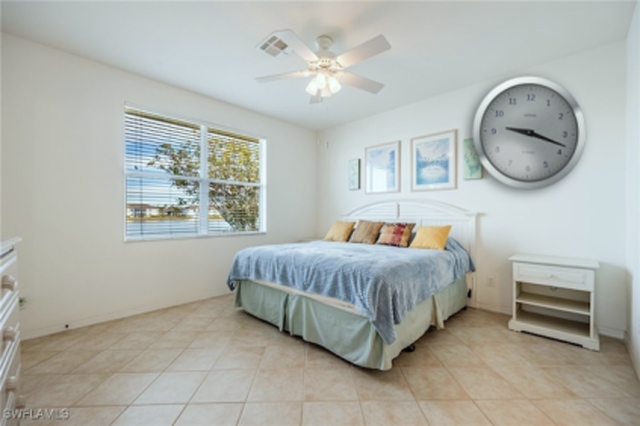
9:18
